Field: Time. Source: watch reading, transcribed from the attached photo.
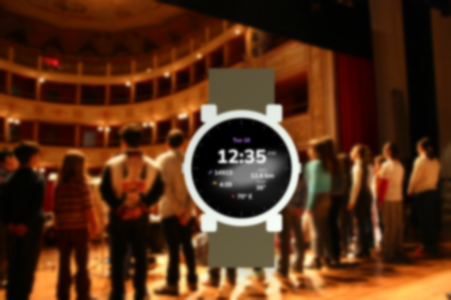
12:35
